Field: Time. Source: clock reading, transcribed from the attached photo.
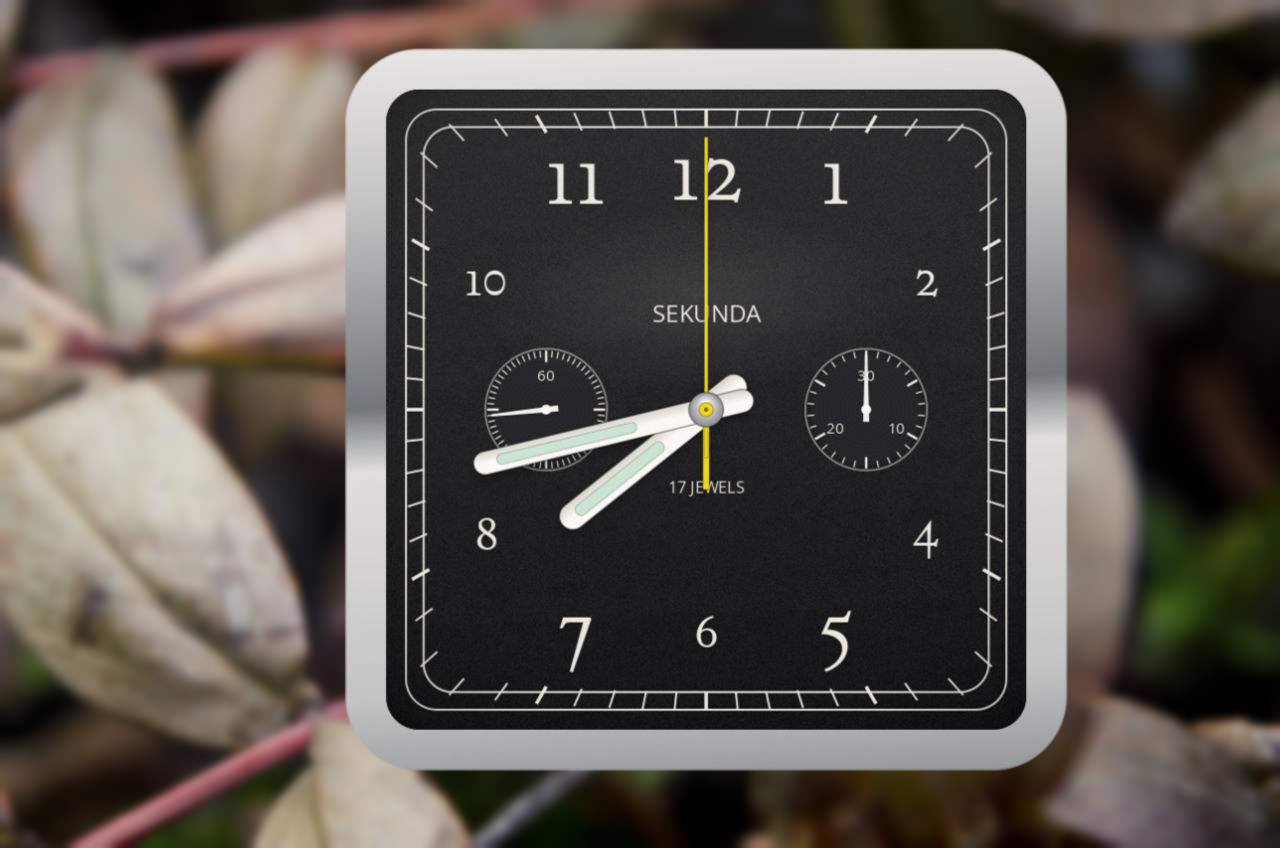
7:42:44
